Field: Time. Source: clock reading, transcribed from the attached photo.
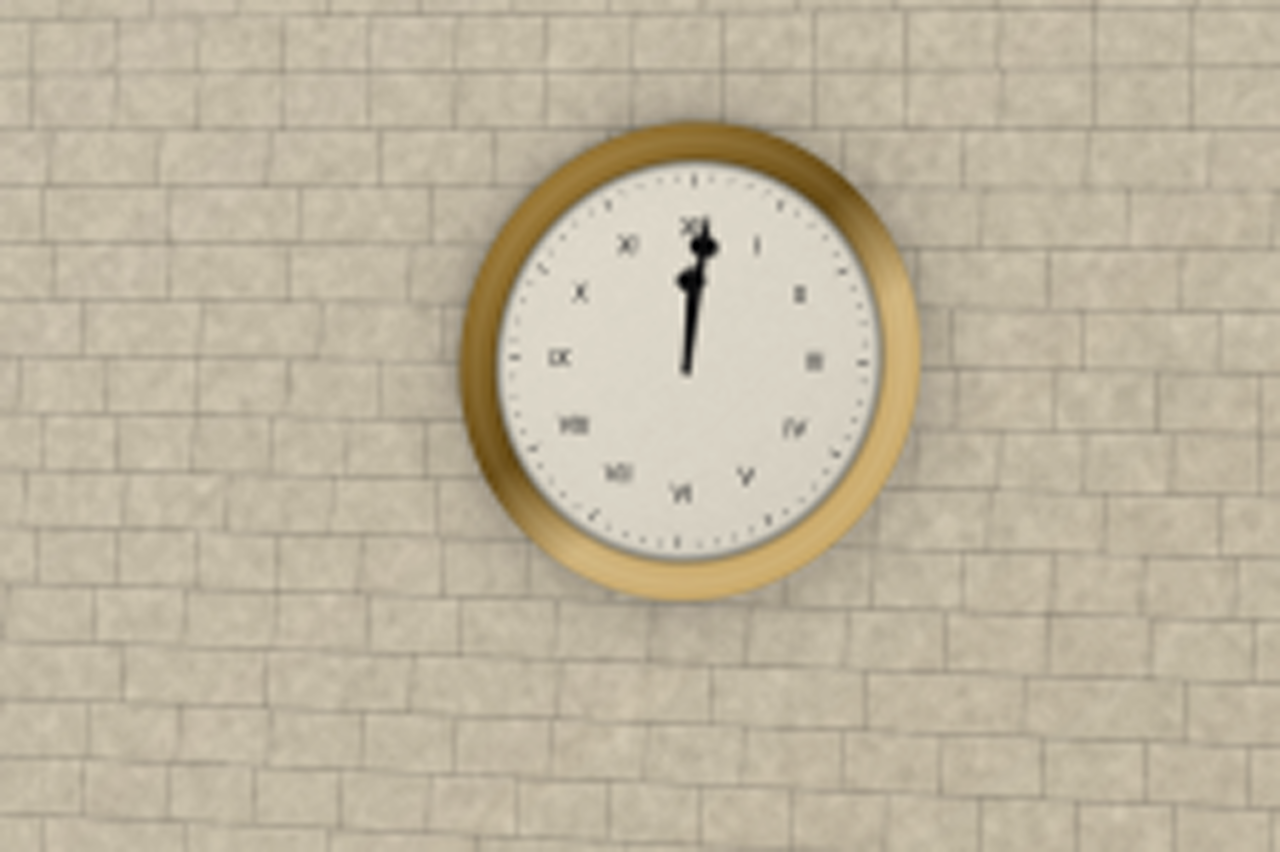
12:01
